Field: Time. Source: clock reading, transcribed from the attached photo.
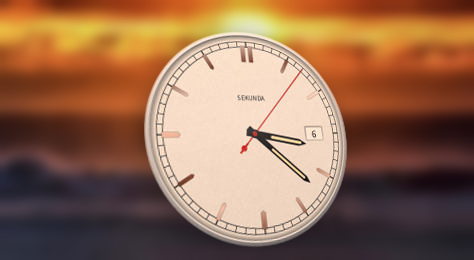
3:22:07
